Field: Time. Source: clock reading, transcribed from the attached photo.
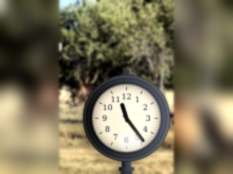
11:24
